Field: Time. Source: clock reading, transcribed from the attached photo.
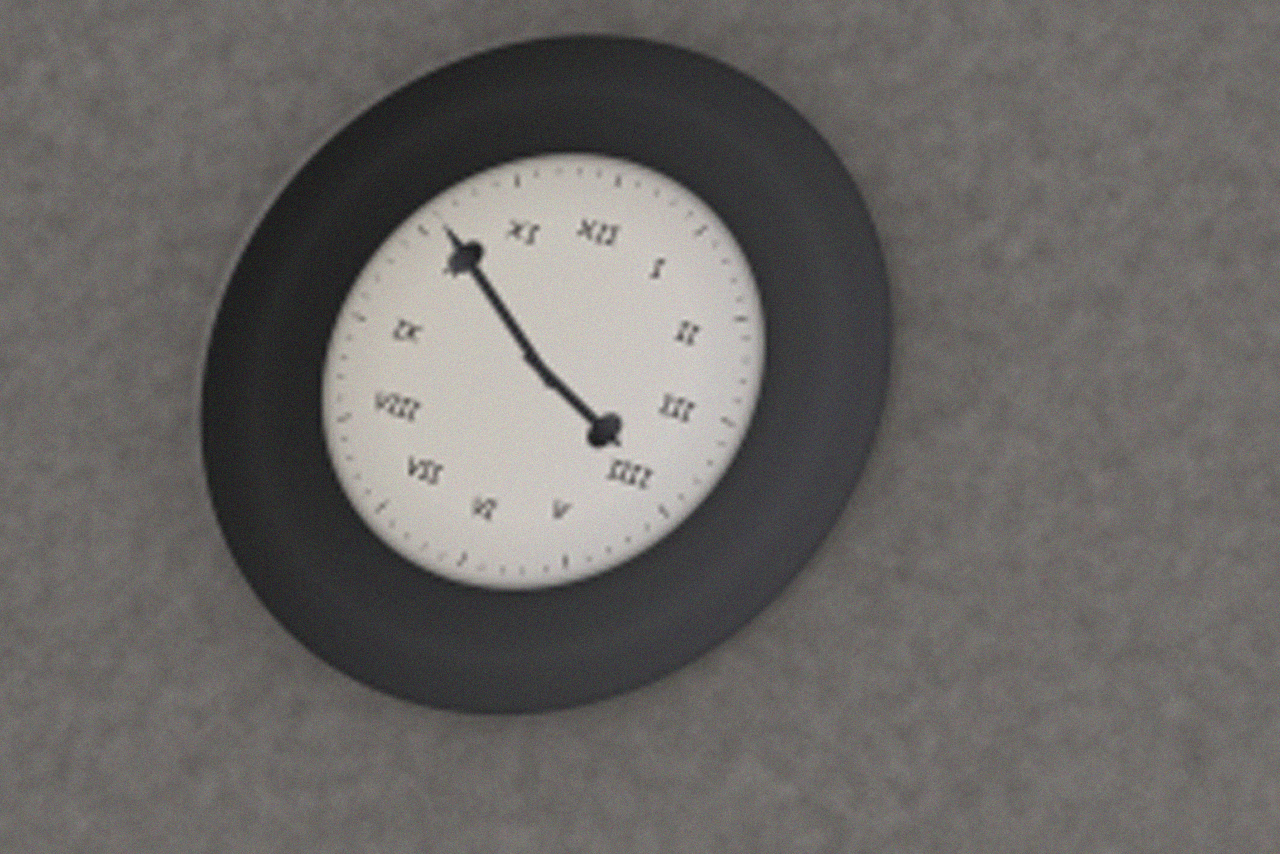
3:51
